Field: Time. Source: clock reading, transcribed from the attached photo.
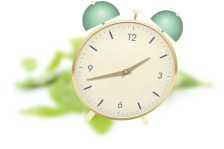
1:42
